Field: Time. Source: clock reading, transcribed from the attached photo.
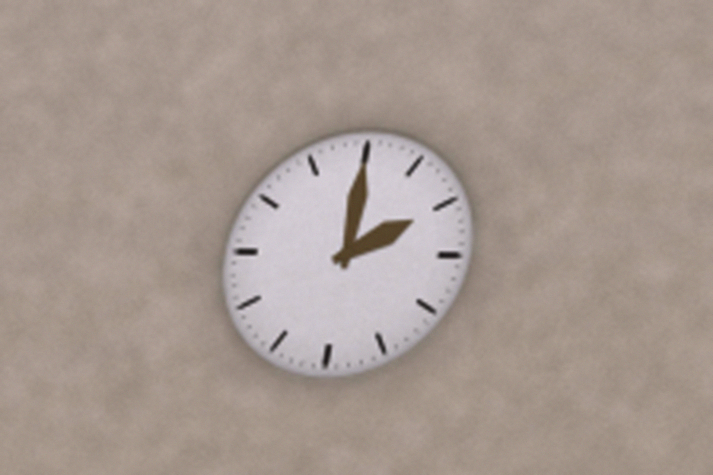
2:00
